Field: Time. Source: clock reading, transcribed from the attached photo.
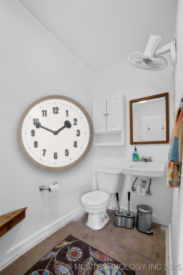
1:49
